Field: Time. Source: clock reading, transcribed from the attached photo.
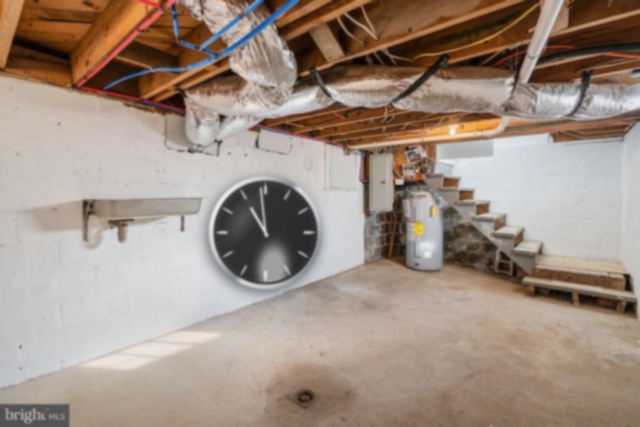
10:59
